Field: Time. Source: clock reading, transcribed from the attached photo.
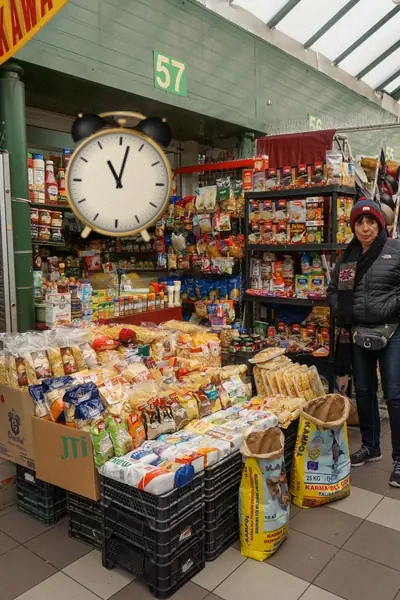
11:02
